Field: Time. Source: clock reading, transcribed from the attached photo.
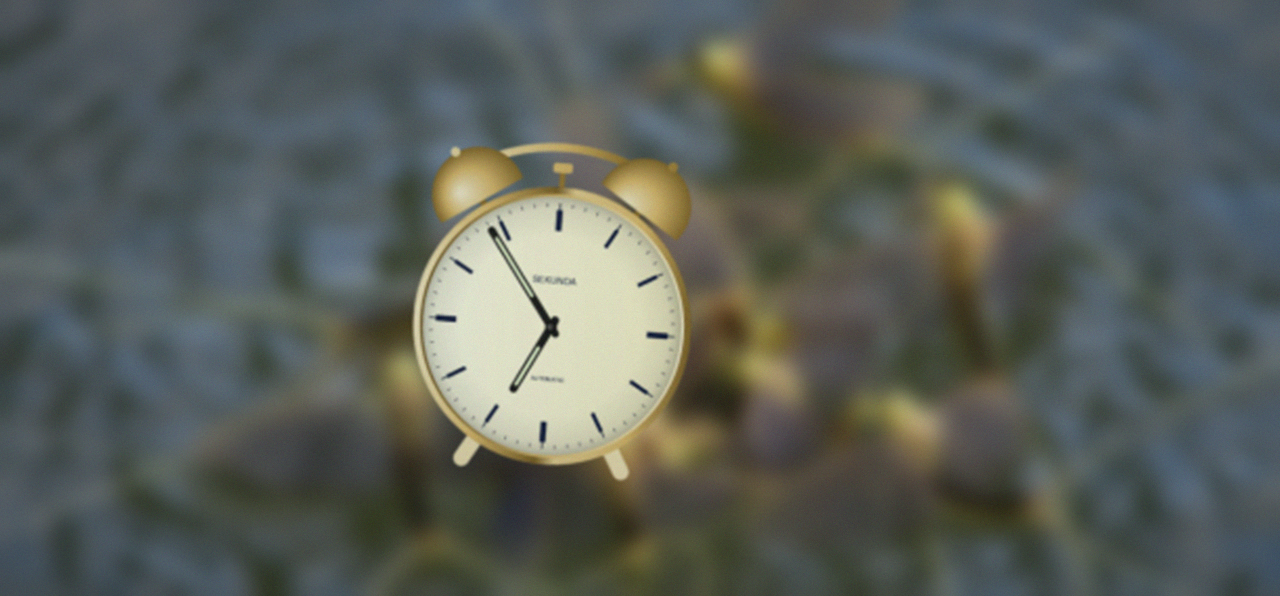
6:54
